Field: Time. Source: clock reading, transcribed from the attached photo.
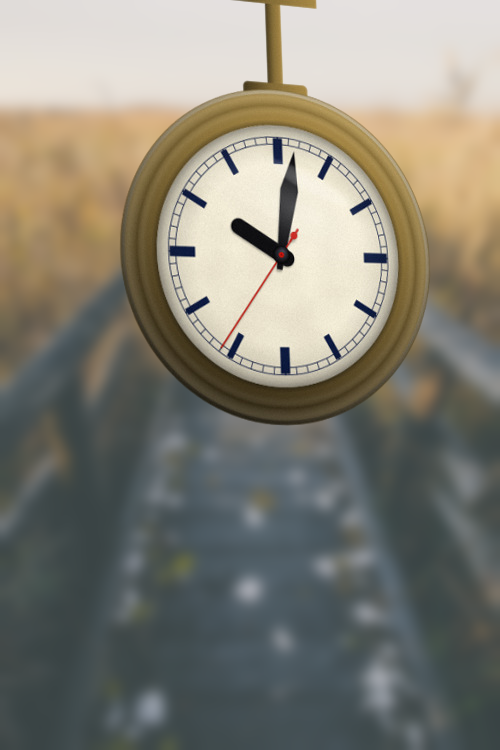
10:01:36
